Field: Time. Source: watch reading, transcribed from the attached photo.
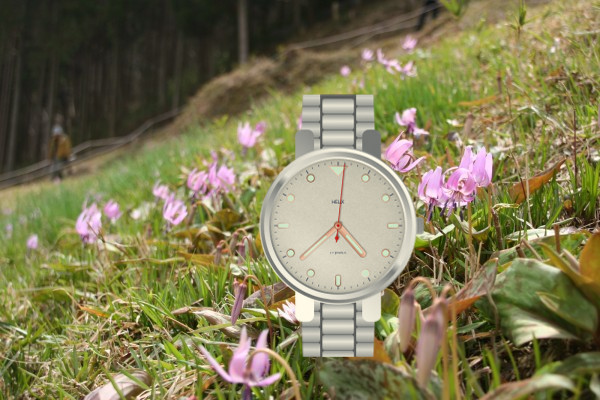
4:38:01
